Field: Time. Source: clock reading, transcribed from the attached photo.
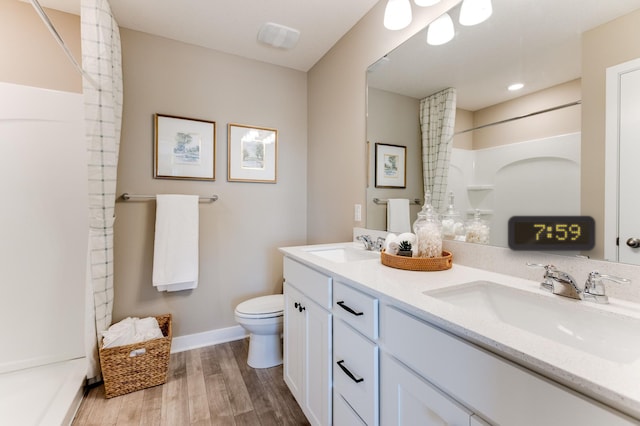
7:59
